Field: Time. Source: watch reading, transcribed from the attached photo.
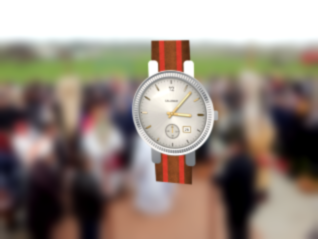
3:07
